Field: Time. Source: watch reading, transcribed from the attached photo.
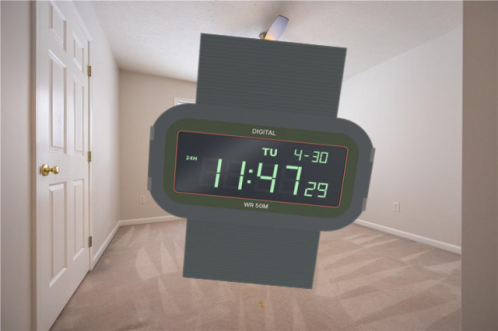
11:47:29
